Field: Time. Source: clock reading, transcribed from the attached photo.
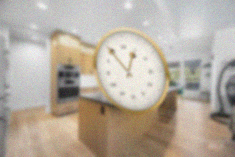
12:54
